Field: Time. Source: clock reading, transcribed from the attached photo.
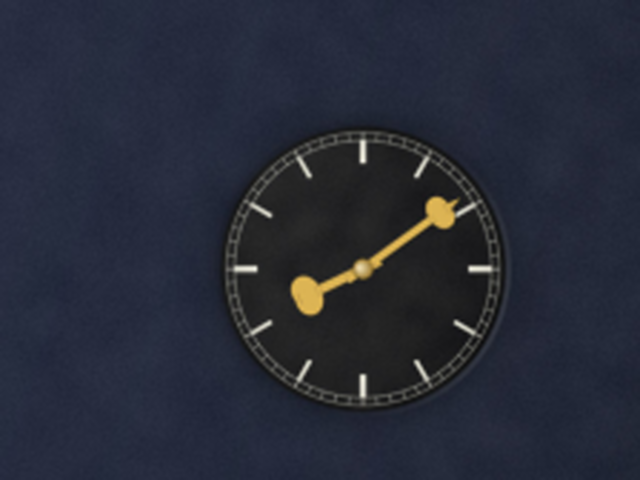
8:09
